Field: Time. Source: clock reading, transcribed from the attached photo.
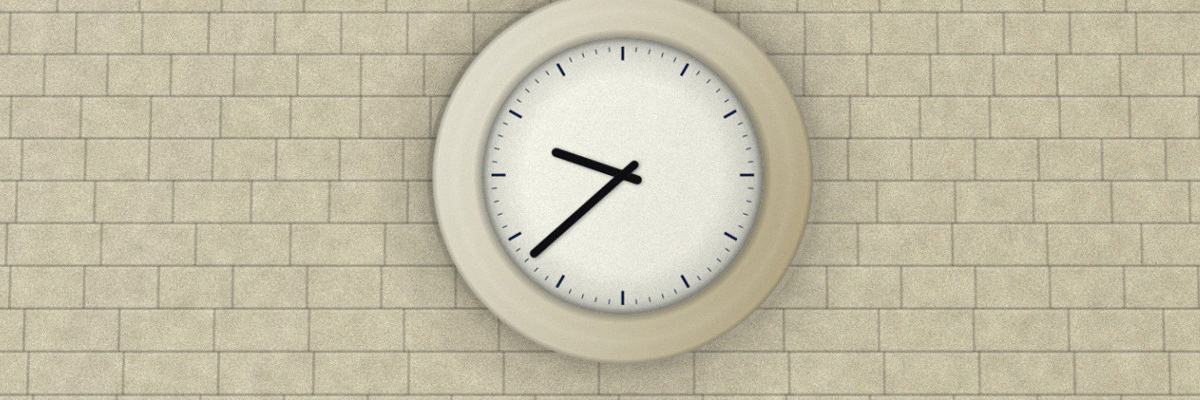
9:38
